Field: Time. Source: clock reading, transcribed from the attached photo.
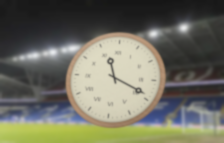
11:19
